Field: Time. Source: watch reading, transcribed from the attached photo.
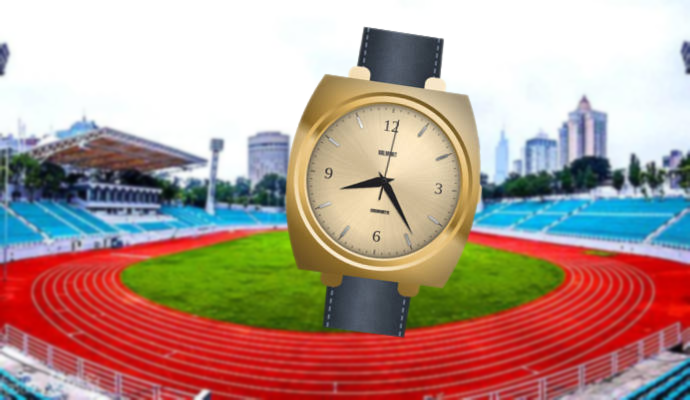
8:24:01
